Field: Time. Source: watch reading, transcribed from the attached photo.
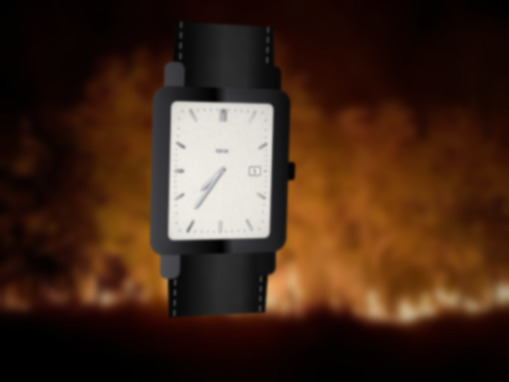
7:36
